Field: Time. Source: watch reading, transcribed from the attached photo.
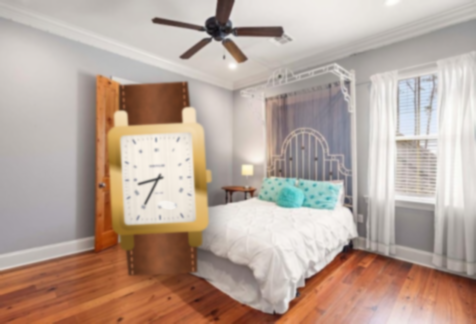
8:35
